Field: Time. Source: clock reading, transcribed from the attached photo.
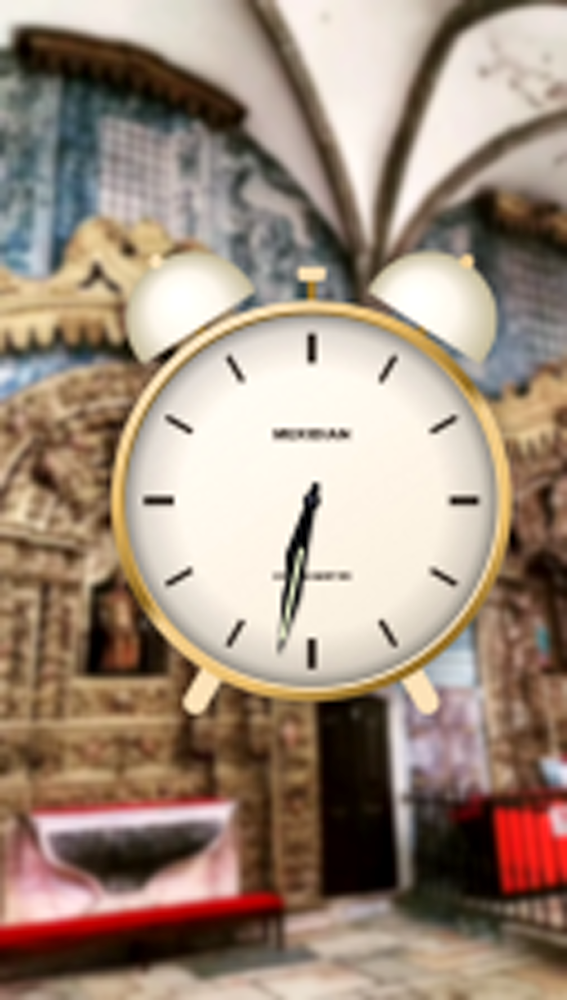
6:32
